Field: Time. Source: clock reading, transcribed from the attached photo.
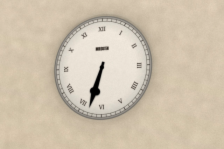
6:33
